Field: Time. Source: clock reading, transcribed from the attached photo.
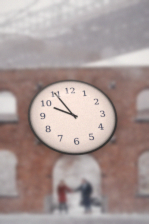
9:55
